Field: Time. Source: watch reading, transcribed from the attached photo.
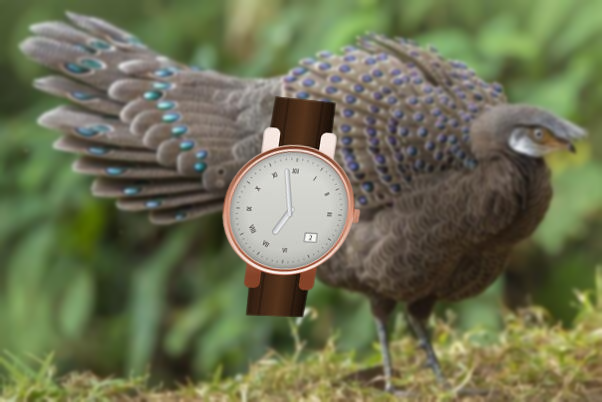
6:58
